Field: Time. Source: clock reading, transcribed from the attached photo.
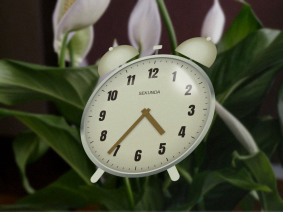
4:36
